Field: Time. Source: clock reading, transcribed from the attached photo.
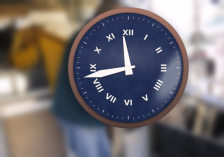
11:43
